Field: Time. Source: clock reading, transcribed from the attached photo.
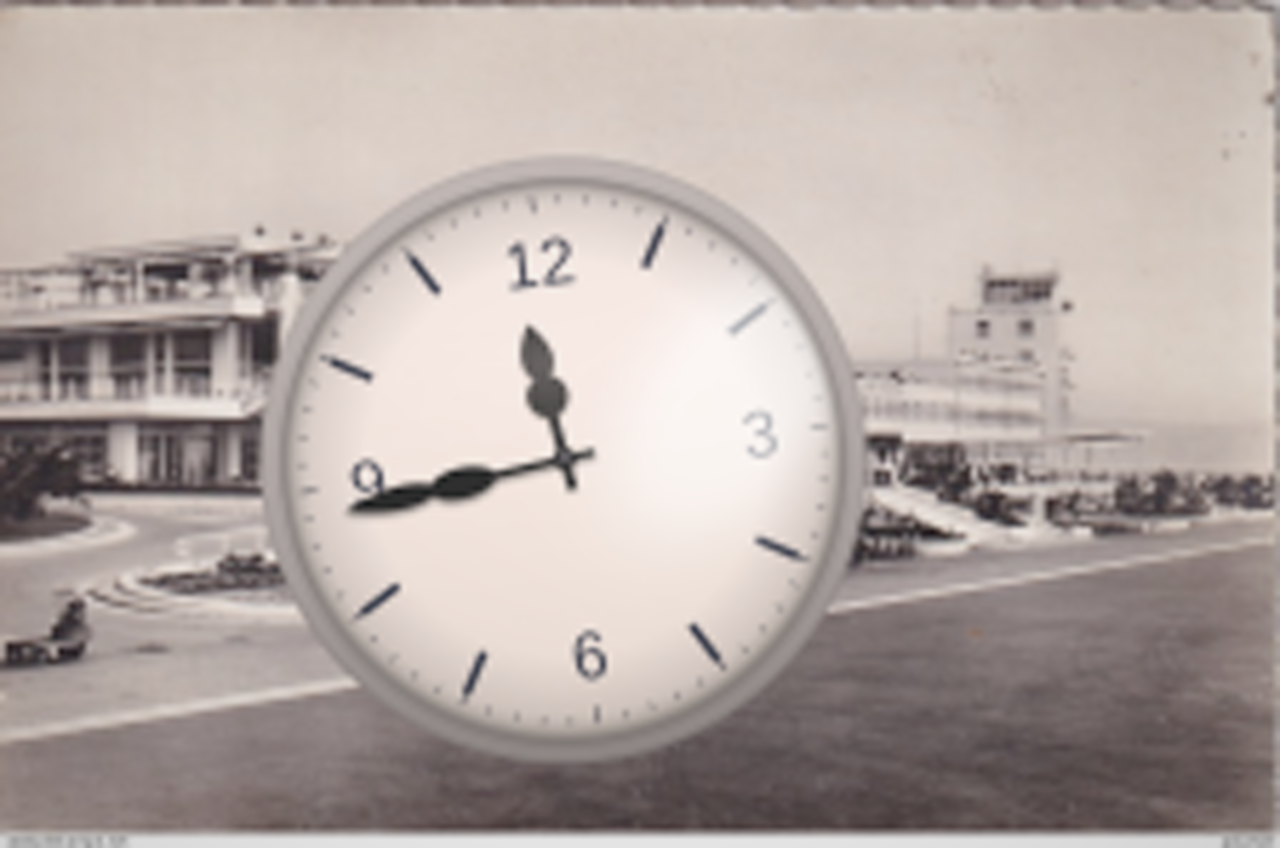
11:44
